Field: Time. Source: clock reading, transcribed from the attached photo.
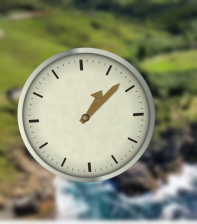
1:08
